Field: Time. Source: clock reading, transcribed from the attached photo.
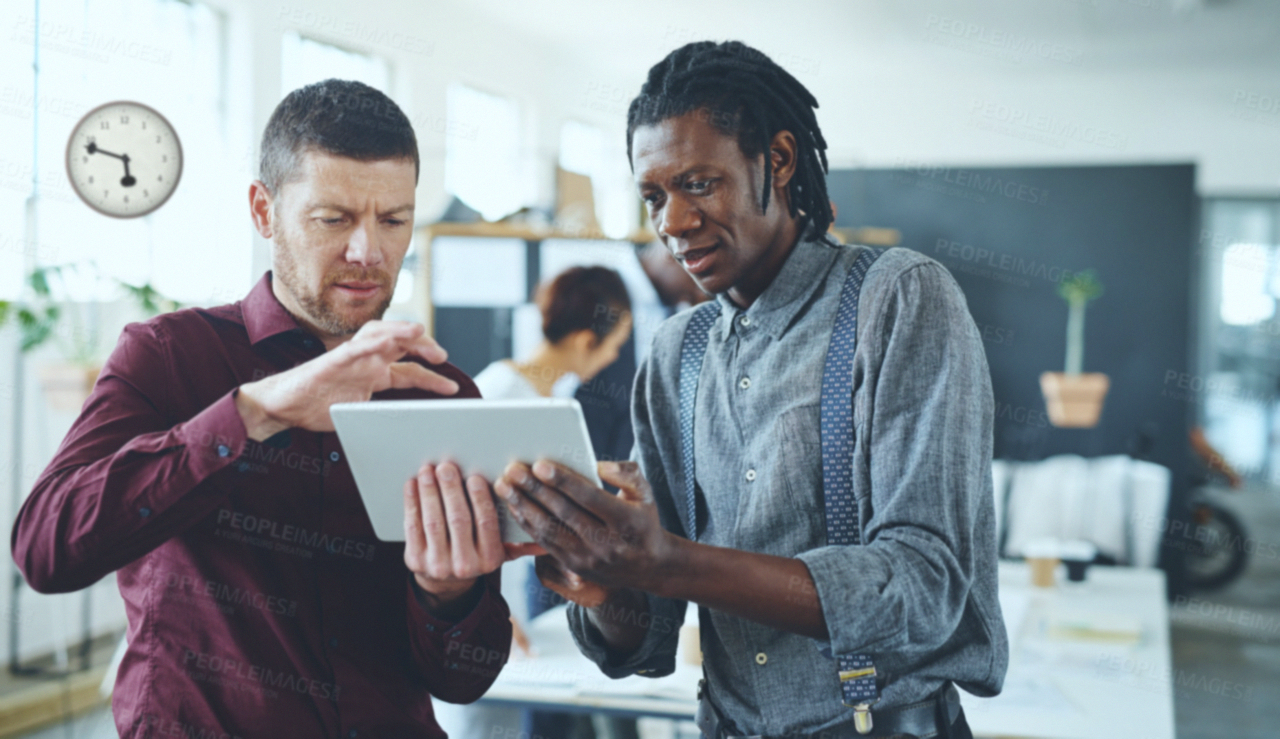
5:48
